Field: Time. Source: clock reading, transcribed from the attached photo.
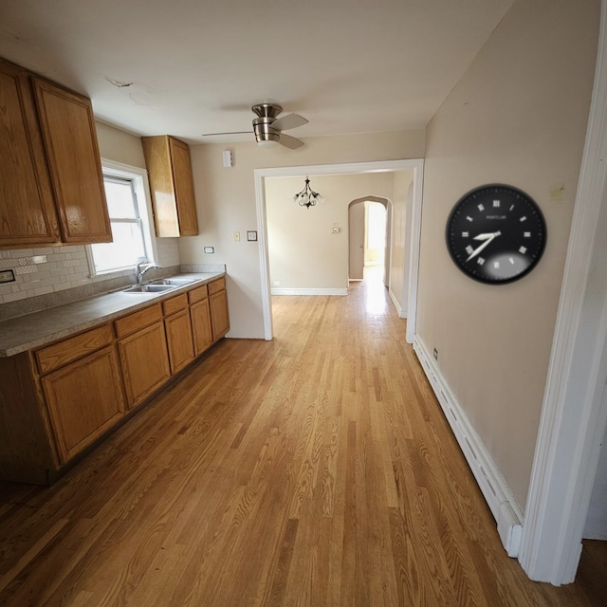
8:38
